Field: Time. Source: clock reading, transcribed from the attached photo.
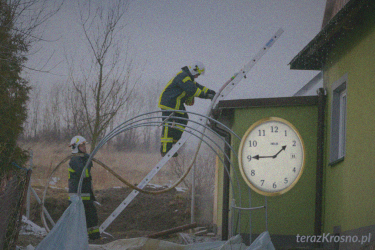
1:45
